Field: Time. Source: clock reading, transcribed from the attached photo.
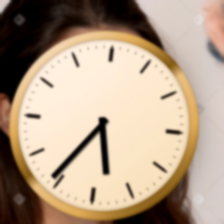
5:36
